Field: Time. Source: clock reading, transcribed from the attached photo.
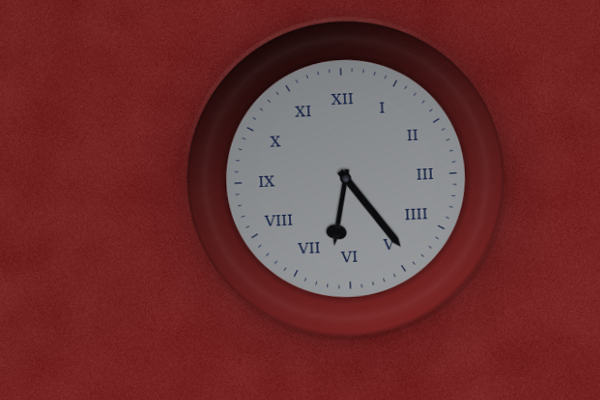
6:24
